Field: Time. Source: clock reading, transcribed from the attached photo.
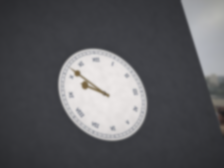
9:52
